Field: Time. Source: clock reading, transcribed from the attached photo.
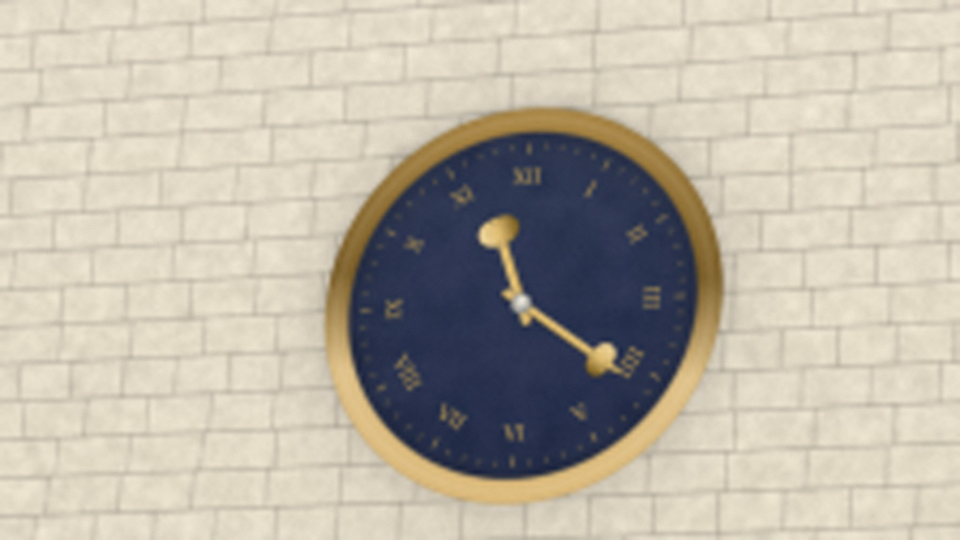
11:21
